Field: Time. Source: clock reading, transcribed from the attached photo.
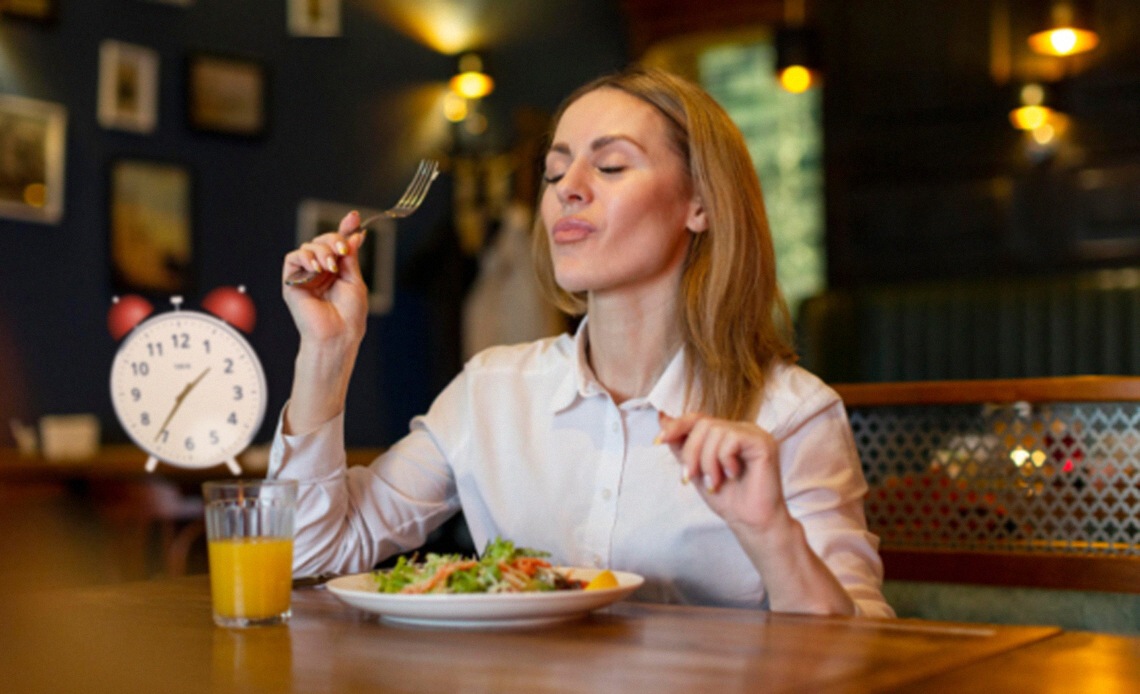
1:36
